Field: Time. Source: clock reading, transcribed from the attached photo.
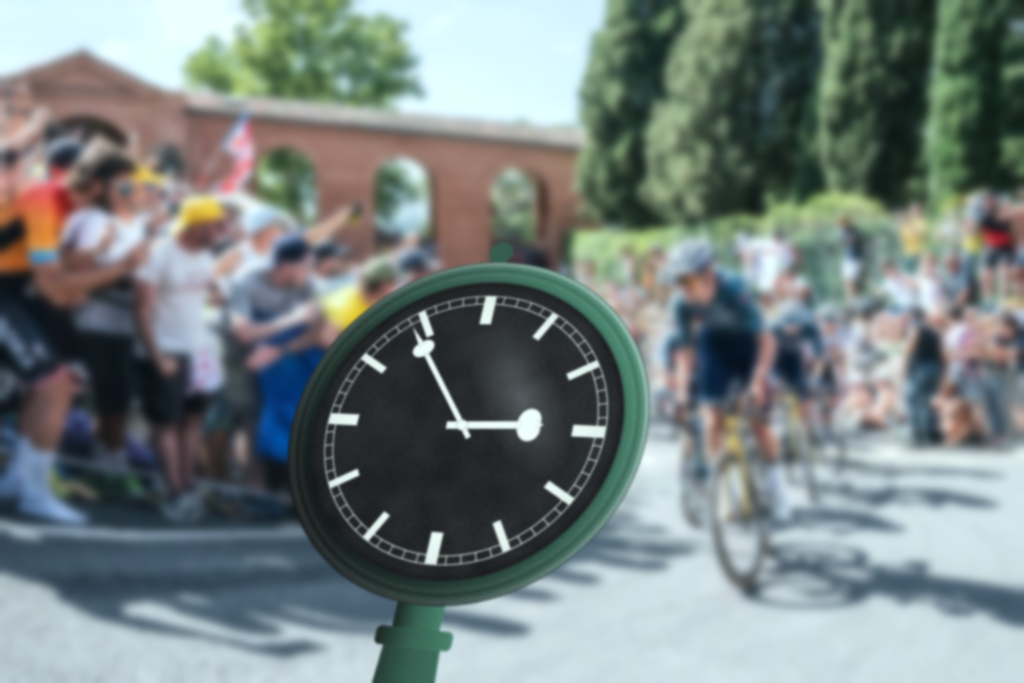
2:54
